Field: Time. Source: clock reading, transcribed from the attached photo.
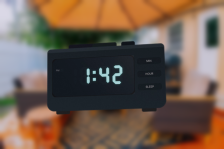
1:42
